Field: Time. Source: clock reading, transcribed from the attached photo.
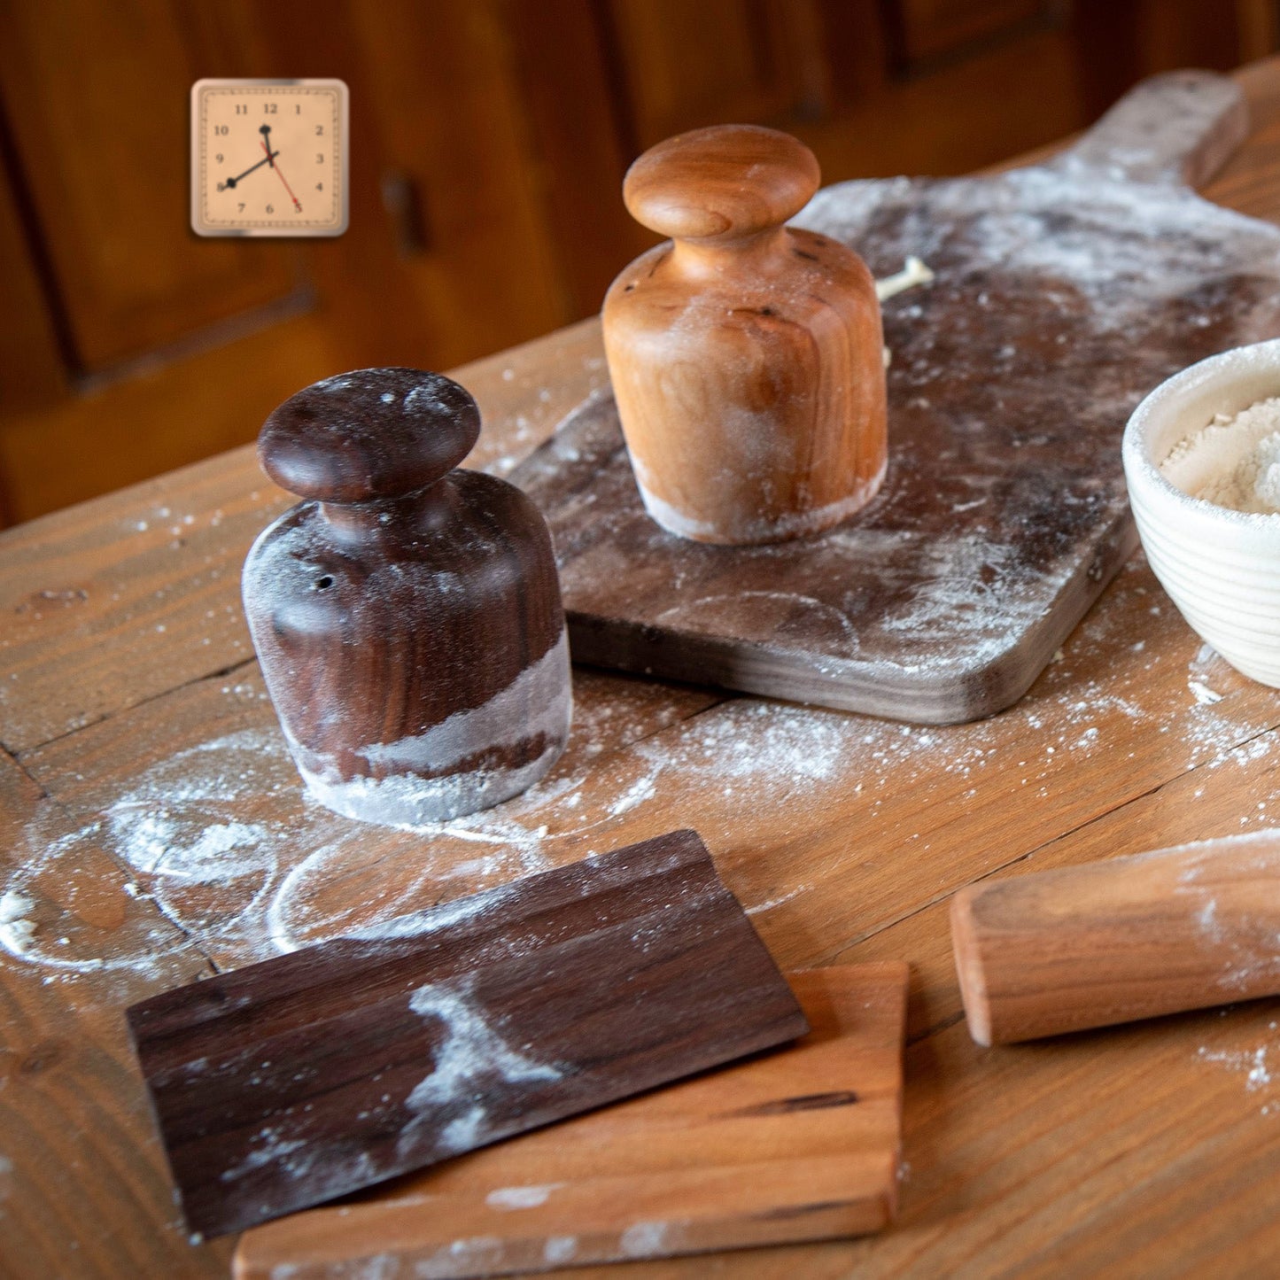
11:39:25
